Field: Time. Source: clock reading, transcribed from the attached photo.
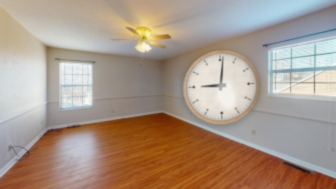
9:01
